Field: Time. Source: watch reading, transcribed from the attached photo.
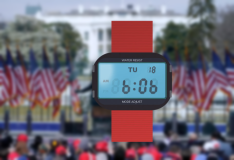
6:06
